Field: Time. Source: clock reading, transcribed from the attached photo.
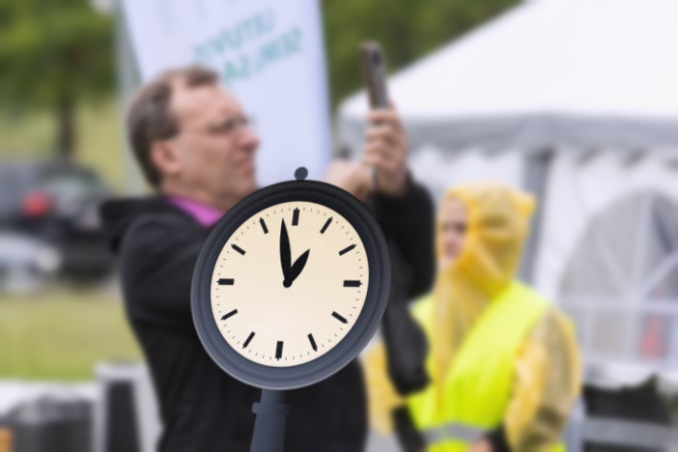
12:58
